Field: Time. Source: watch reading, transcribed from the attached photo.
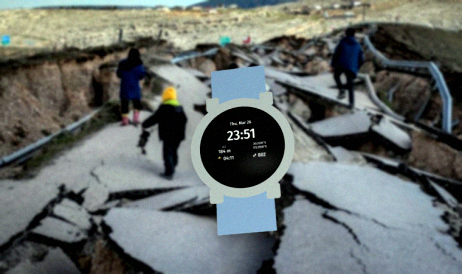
23:51
